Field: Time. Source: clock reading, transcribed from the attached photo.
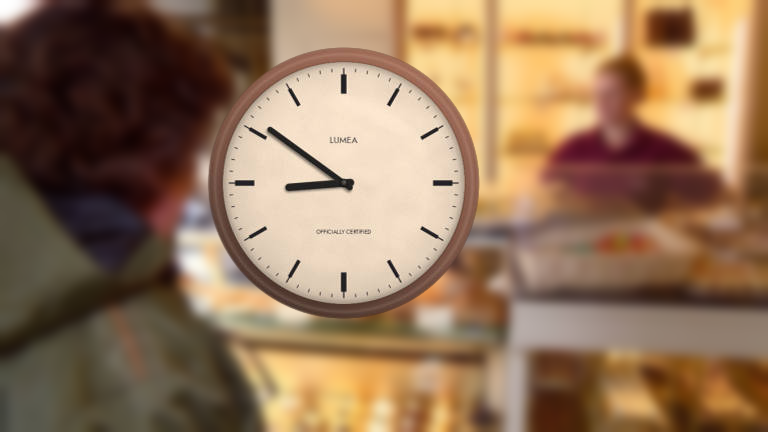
8:51
